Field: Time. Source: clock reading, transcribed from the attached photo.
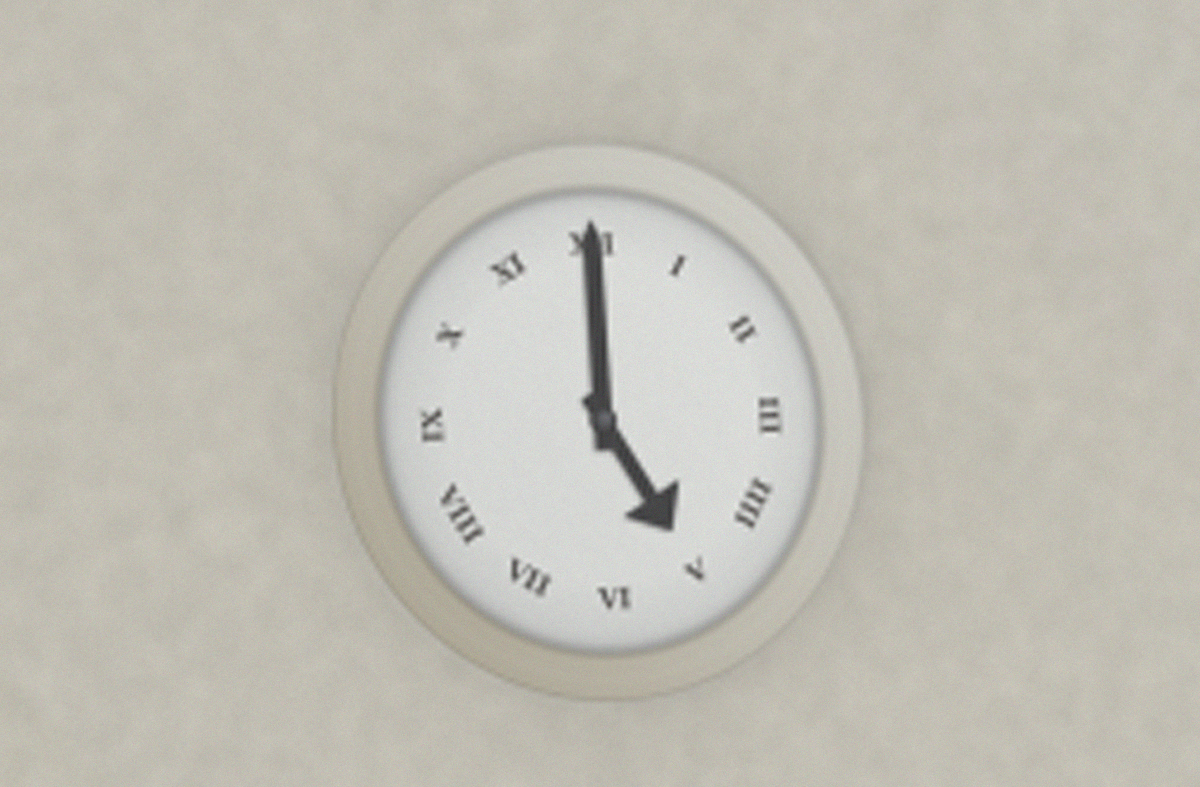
5:00
